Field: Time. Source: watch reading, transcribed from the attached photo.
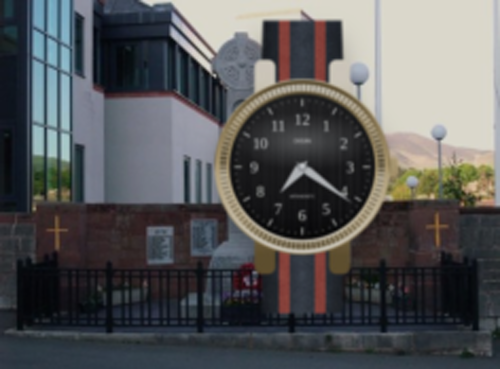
7:21
